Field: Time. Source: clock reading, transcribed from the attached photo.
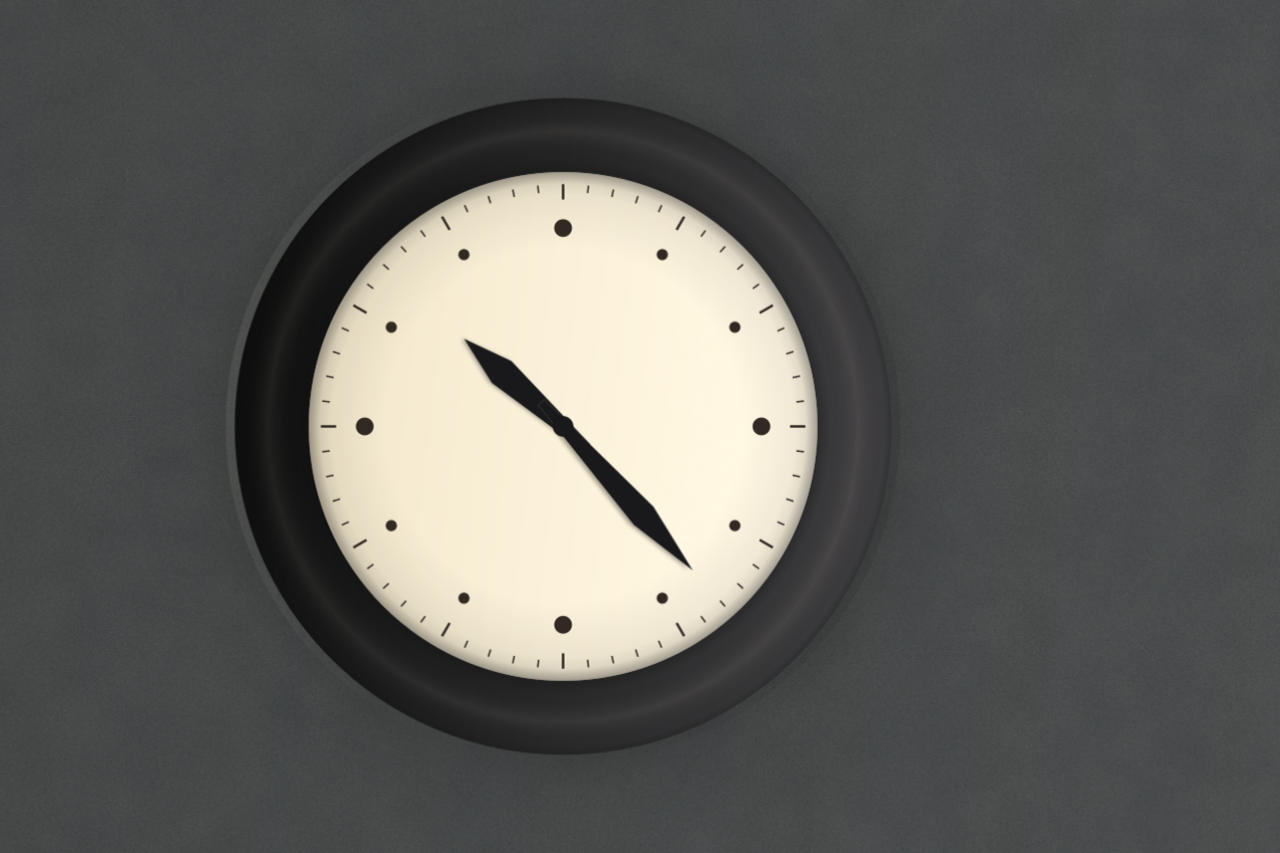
10:23
